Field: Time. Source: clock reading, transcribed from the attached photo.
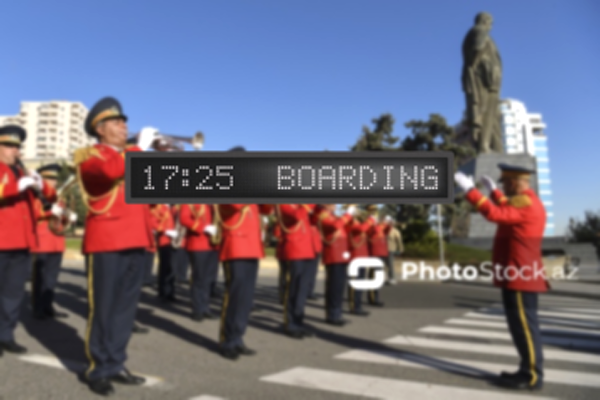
17:25
